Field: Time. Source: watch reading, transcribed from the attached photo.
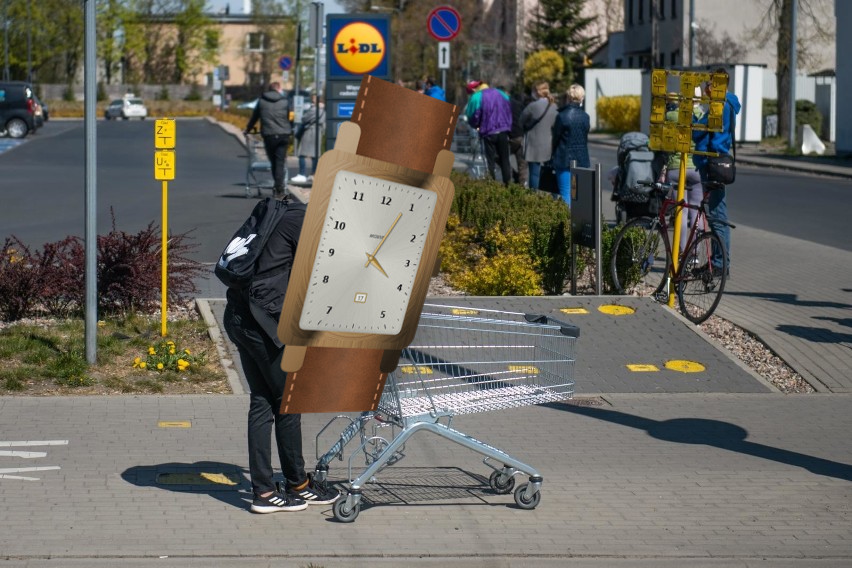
4:04
